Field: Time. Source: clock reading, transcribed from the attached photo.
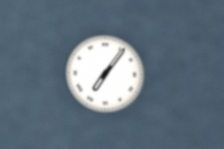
7:06
